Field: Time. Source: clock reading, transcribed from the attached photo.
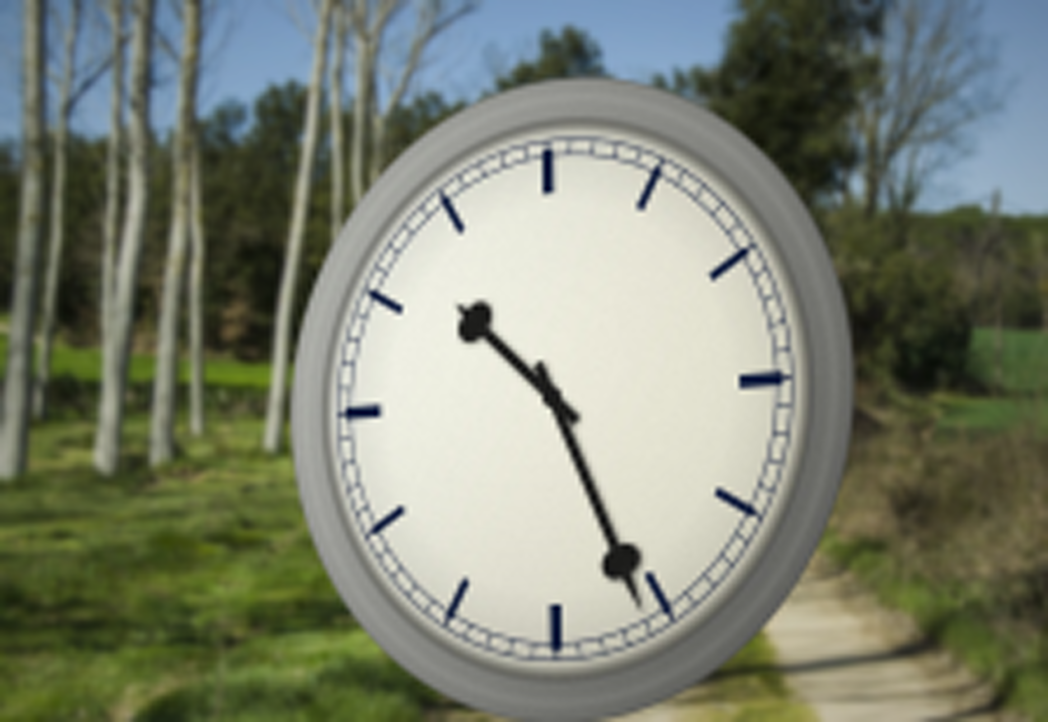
10:26
